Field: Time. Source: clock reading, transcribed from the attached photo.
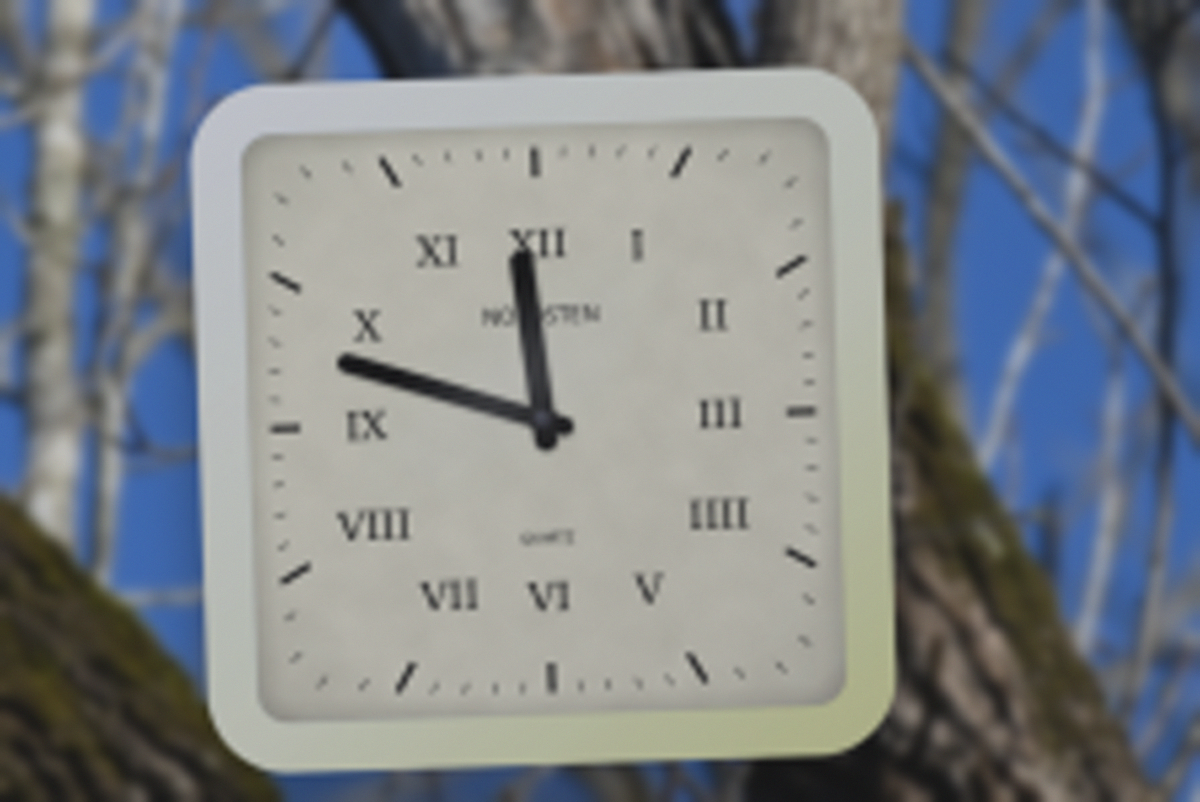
11:48
